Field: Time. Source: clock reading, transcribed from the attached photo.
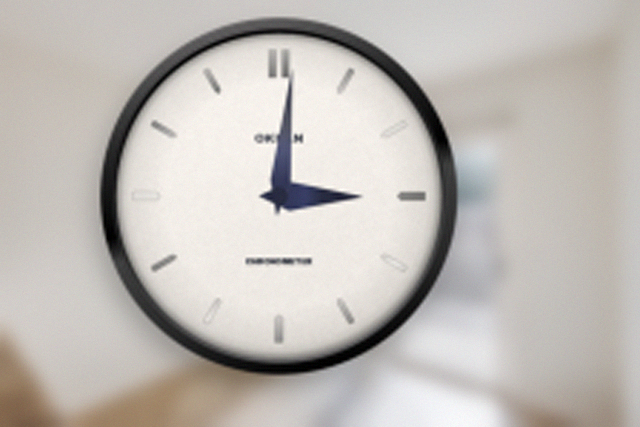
3:01
